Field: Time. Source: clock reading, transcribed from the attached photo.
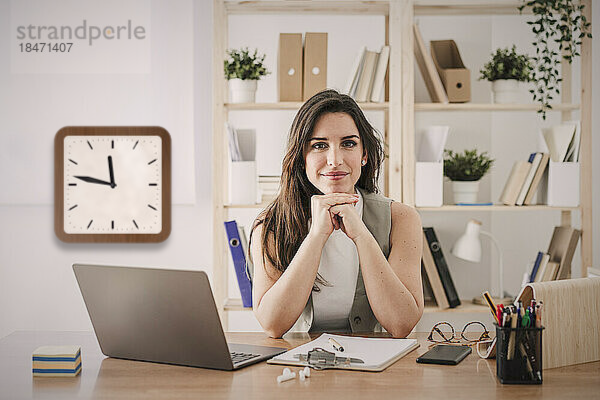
11:47
